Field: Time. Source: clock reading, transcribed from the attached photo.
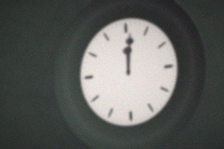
12:01
